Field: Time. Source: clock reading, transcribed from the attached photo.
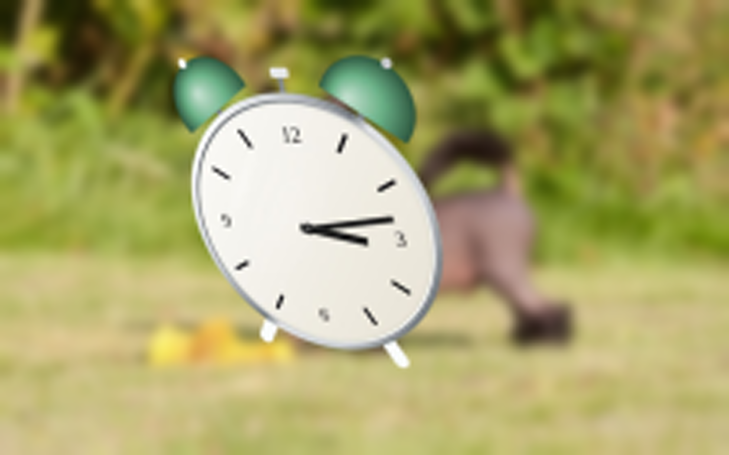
3:13
